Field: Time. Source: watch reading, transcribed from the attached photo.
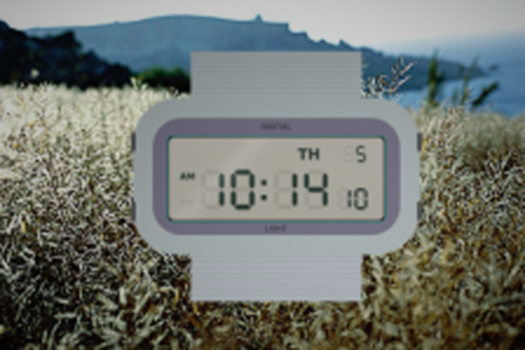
10:14:10
